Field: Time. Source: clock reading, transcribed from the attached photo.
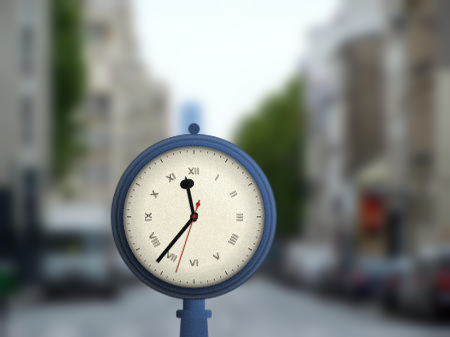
11:36:33
